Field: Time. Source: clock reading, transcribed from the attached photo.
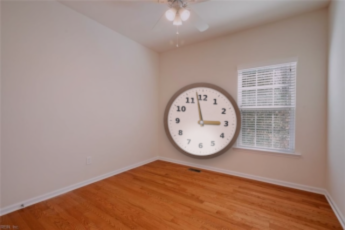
2:58
